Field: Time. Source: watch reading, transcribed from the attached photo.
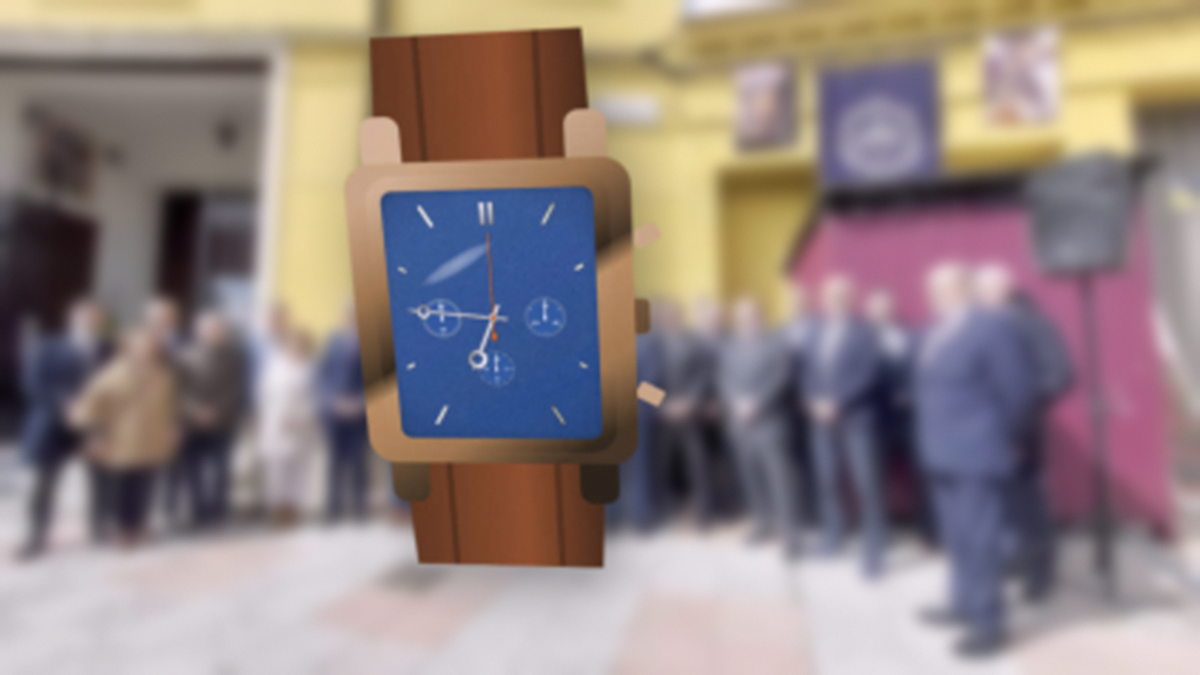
6:46
